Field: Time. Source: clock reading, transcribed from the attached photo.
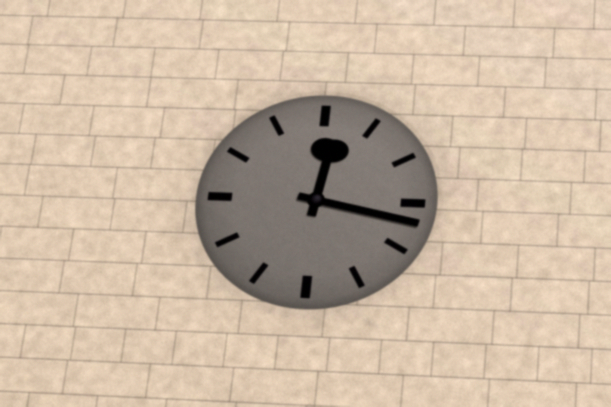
12:17
